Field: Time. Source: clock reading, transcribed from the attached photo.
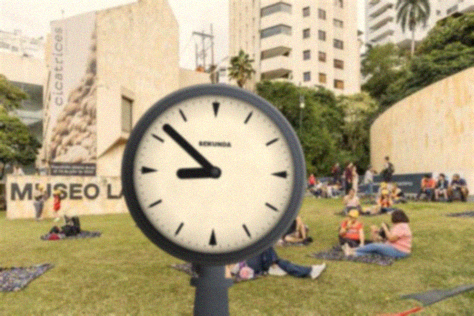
8:52
